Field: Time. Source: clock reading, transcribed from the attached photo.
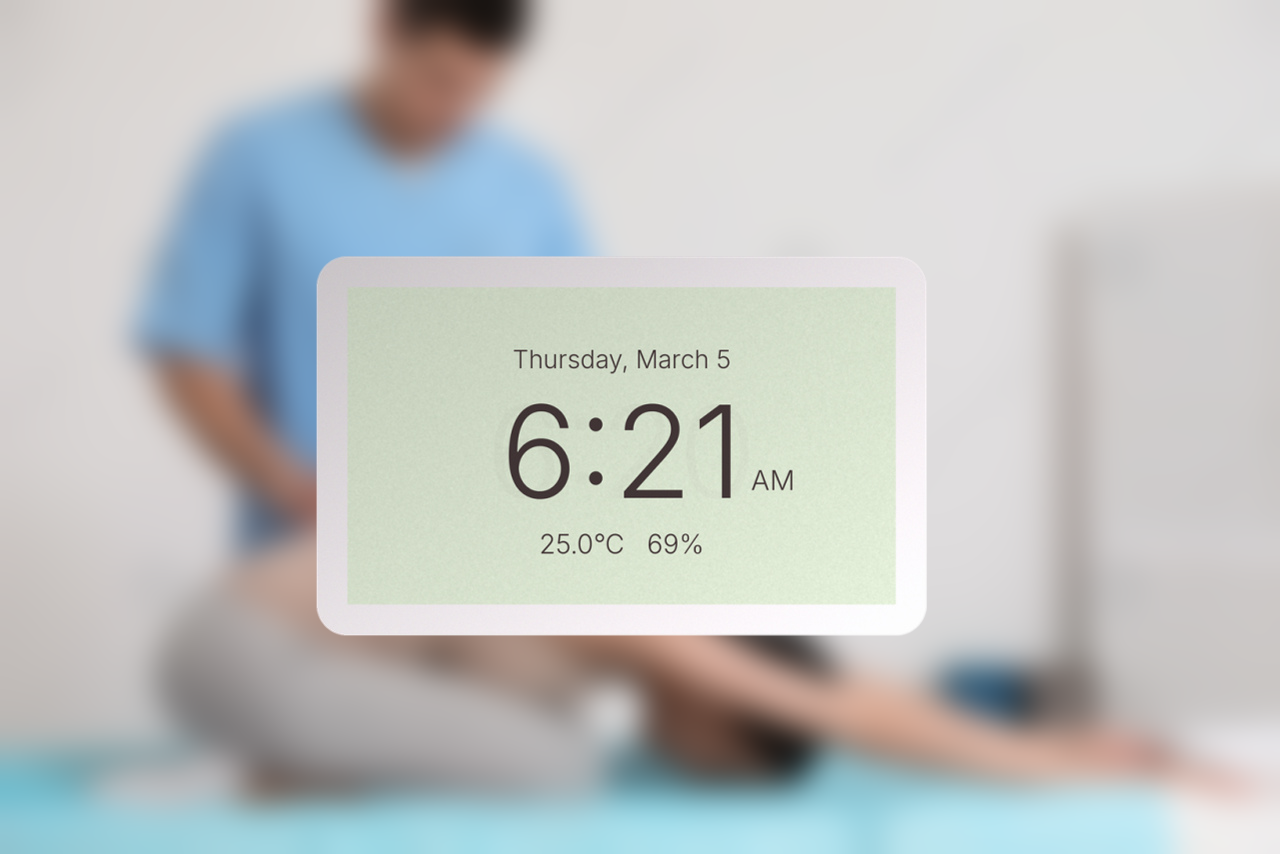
6:21
